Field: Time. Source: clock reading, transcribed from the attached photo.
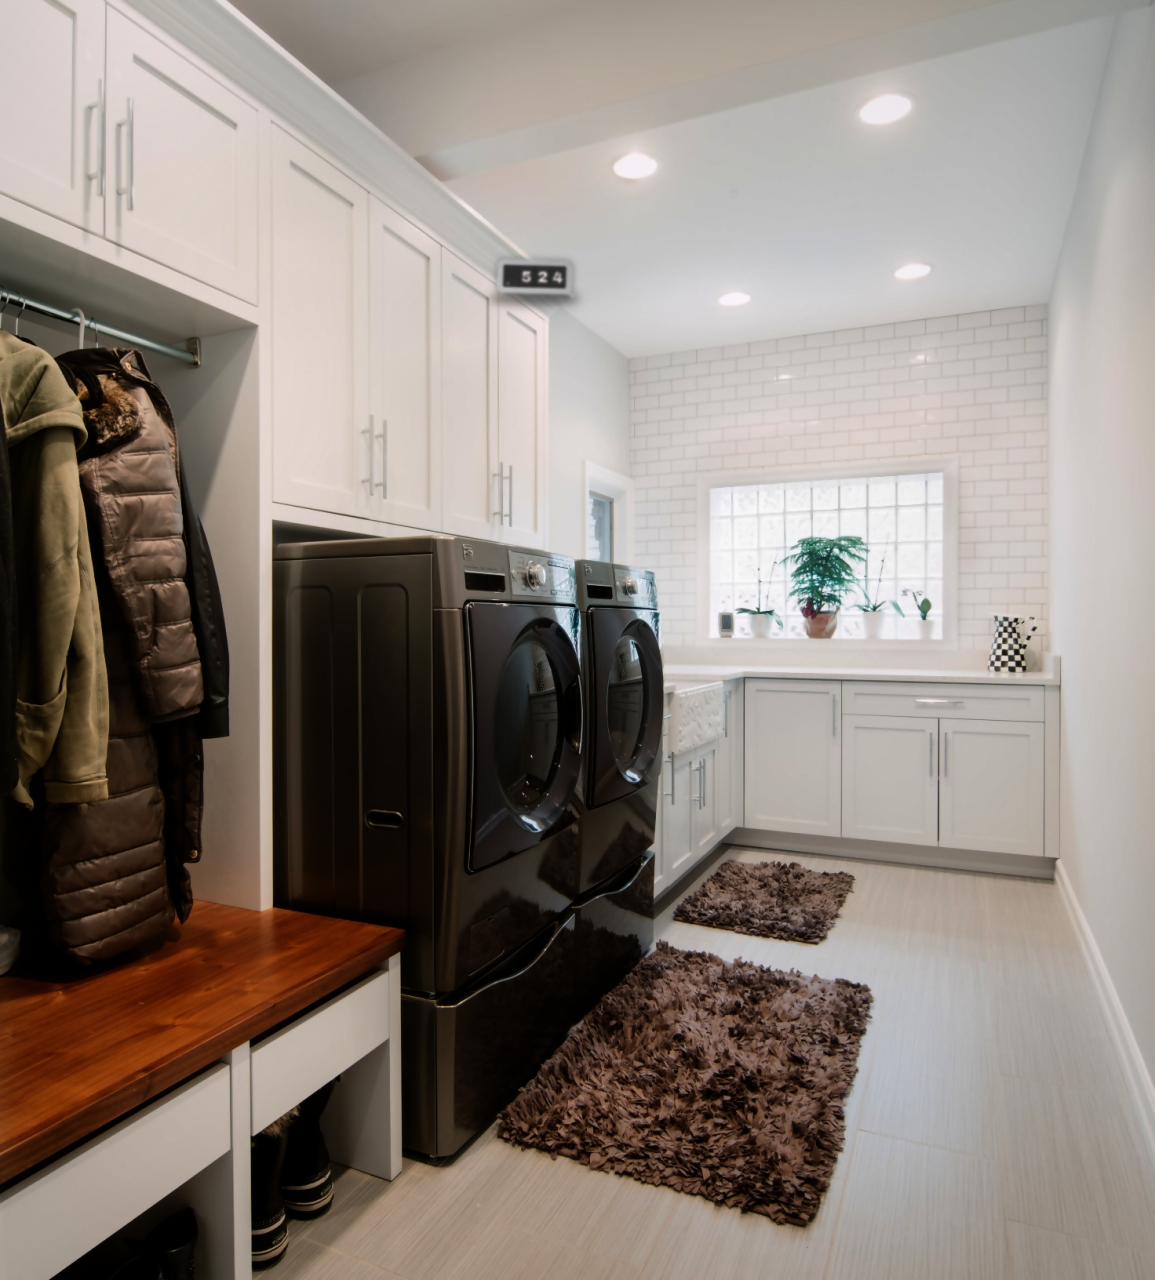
5:24
